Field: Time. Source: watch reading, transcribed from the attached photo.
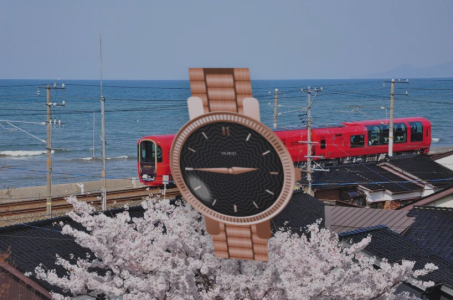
2:45
